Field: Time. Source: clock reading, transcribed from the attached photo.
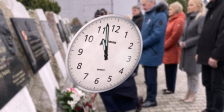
10:57
